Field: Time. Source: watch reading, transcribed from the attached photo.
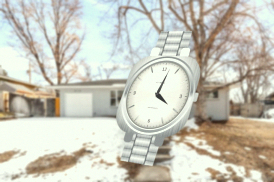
4:02
